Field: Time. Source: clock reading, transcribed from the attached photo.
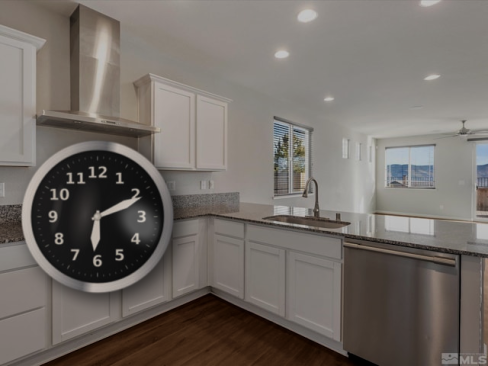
6:11
